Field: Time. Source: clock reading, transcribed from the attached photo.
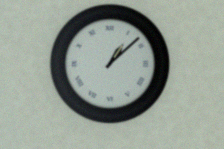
1:08
